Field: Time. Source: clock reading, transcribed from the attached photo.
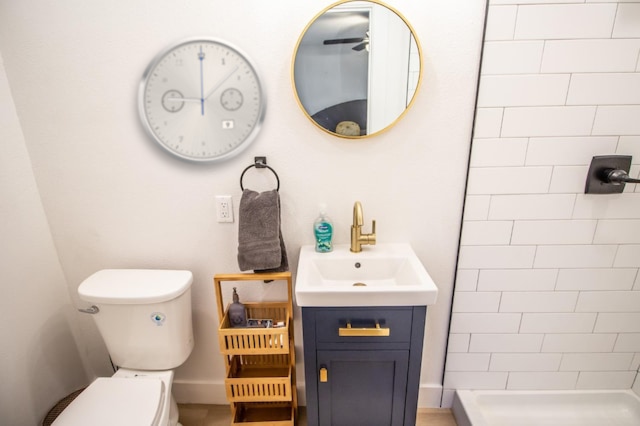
9:08
